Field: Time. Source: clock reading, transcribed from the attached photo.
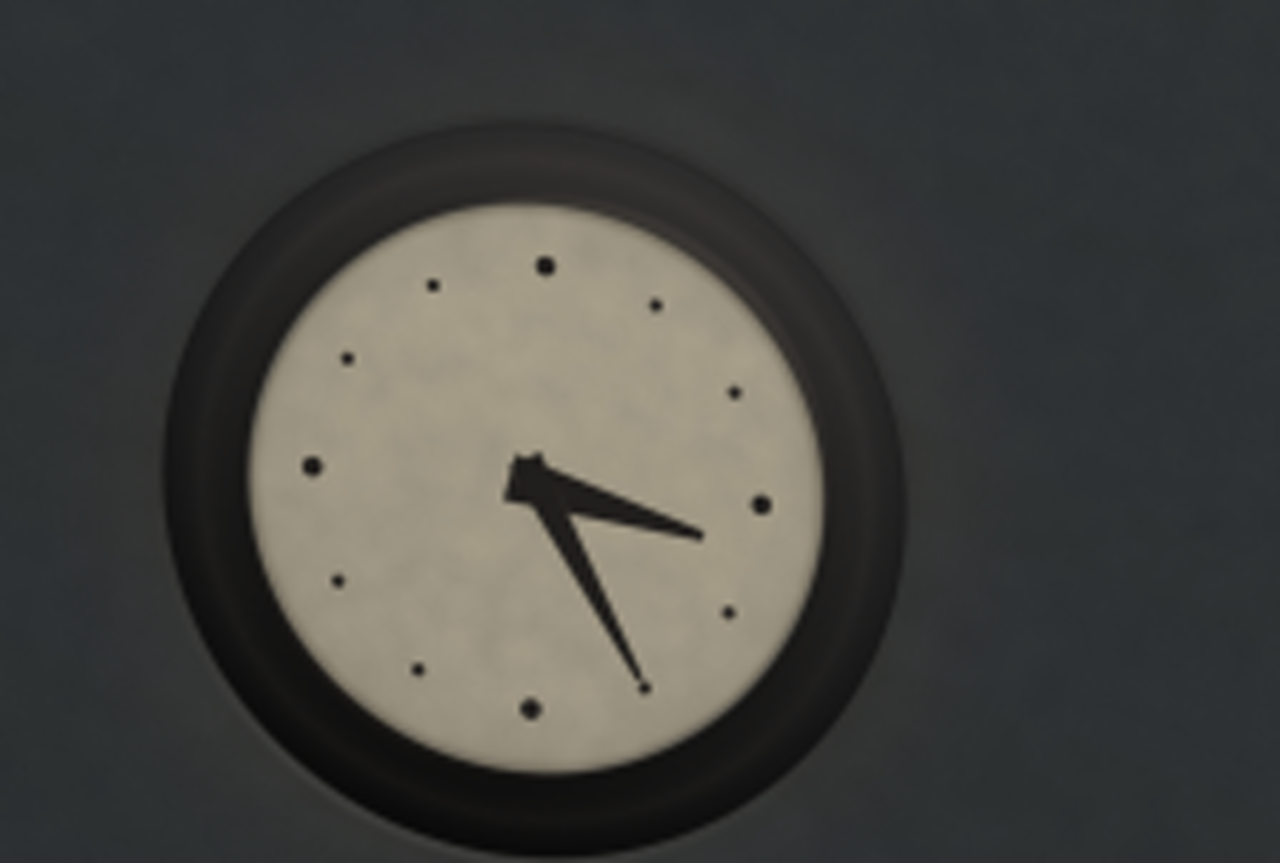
3:25
